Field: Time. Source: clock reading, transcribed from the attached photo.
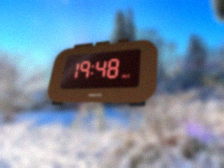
19:48
